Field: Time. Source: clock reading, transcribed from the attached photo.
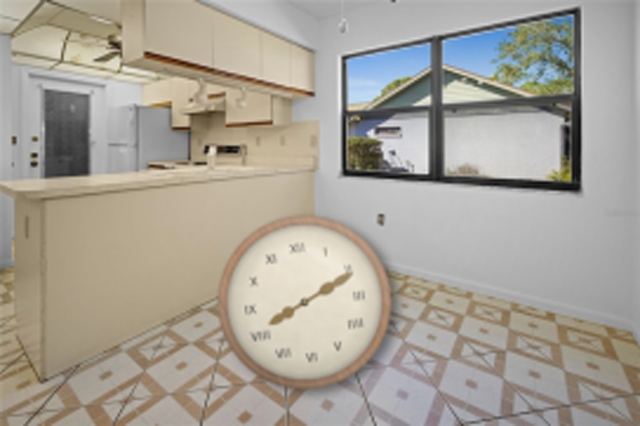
8:11
